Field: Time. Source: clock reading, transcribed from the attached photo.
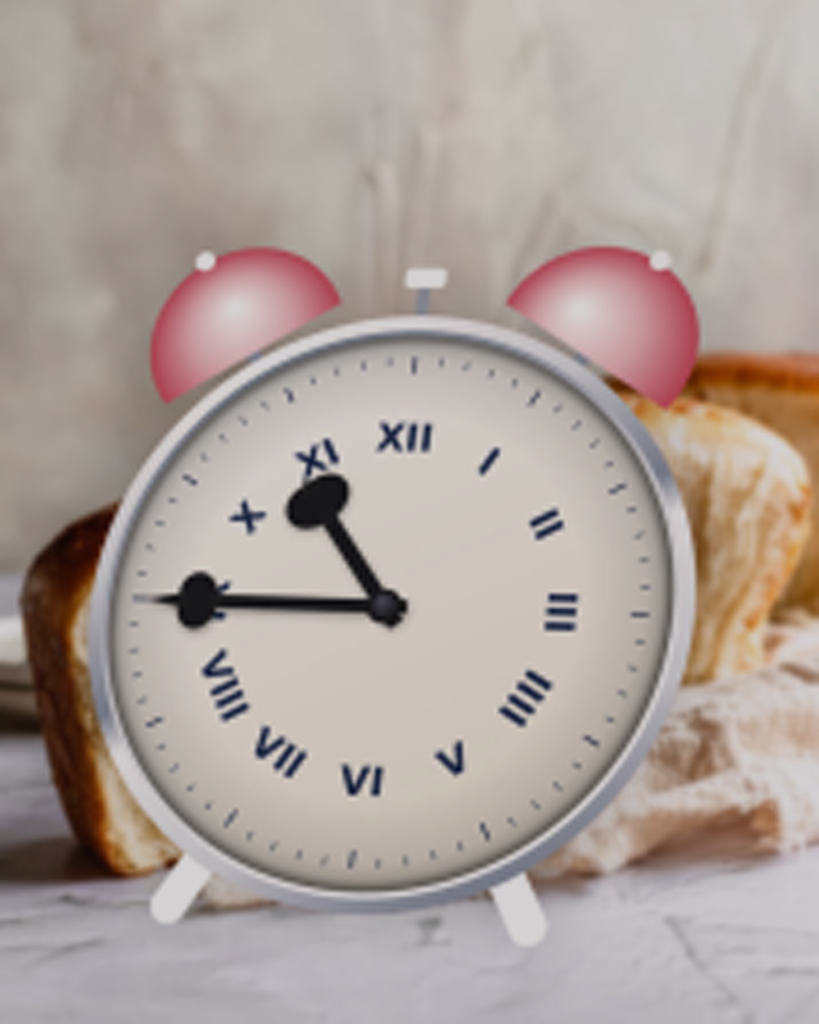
10:45
